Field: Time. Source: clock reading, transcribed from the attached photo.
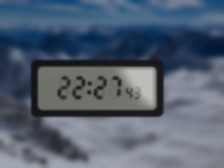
22:27:43
